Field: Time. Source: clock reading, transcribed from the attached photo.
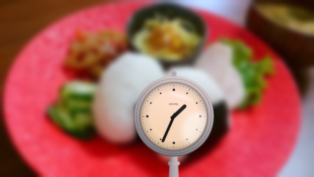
1:34
